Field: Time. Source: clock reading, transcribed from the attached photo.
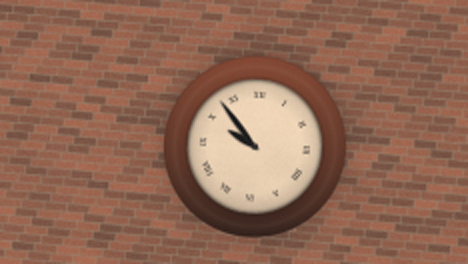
9:53
